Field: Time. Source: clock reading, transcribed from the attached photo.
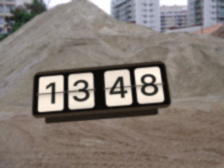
13:48
